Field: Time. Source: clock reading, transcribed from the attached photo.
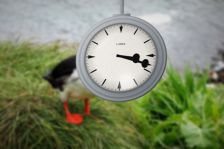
3:18
